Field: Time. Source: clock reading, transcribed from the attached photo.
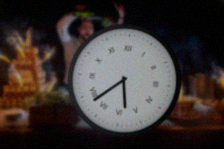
5:38
